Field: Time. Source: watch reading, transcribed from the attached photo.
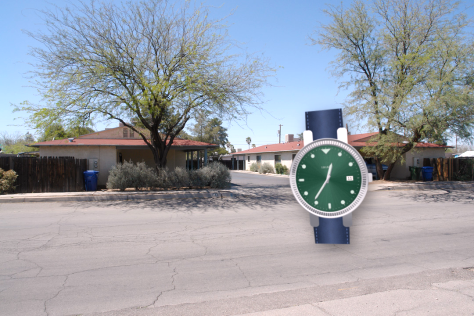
12:36
